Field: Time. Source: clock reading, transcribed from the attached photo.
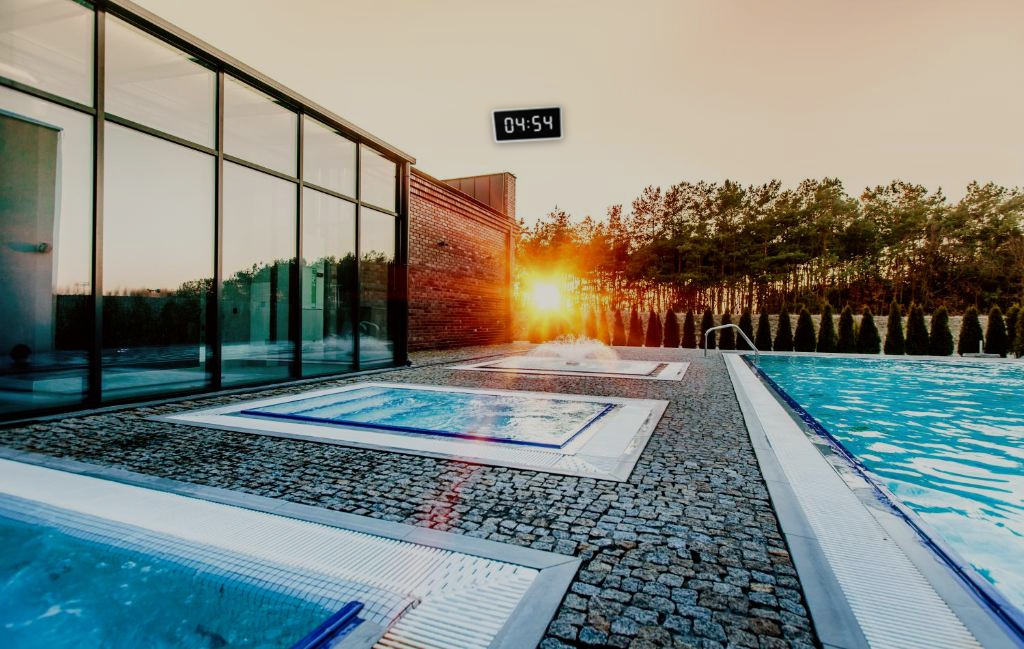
4:54
